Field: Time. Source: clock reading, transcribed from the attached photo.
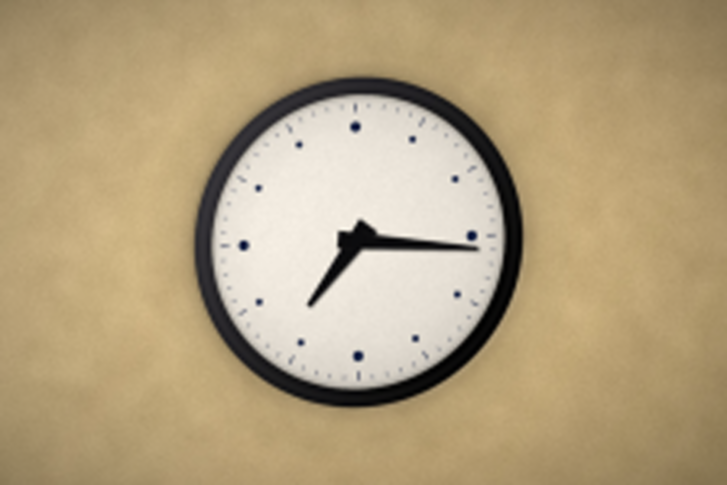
7:16
